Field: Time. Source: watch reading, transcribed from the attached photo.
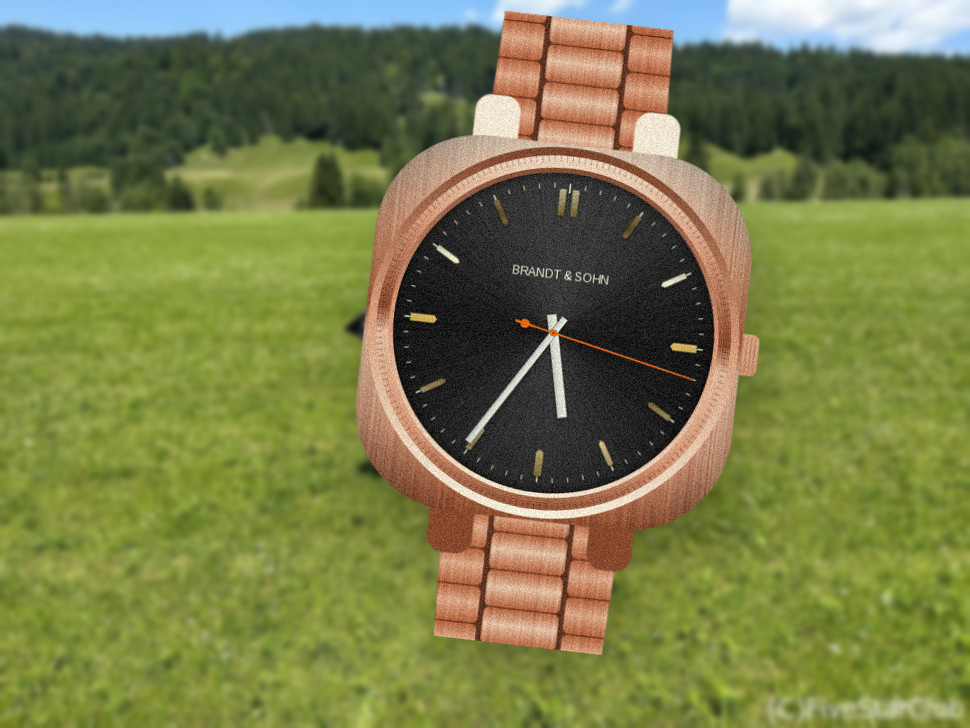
5:35:17
